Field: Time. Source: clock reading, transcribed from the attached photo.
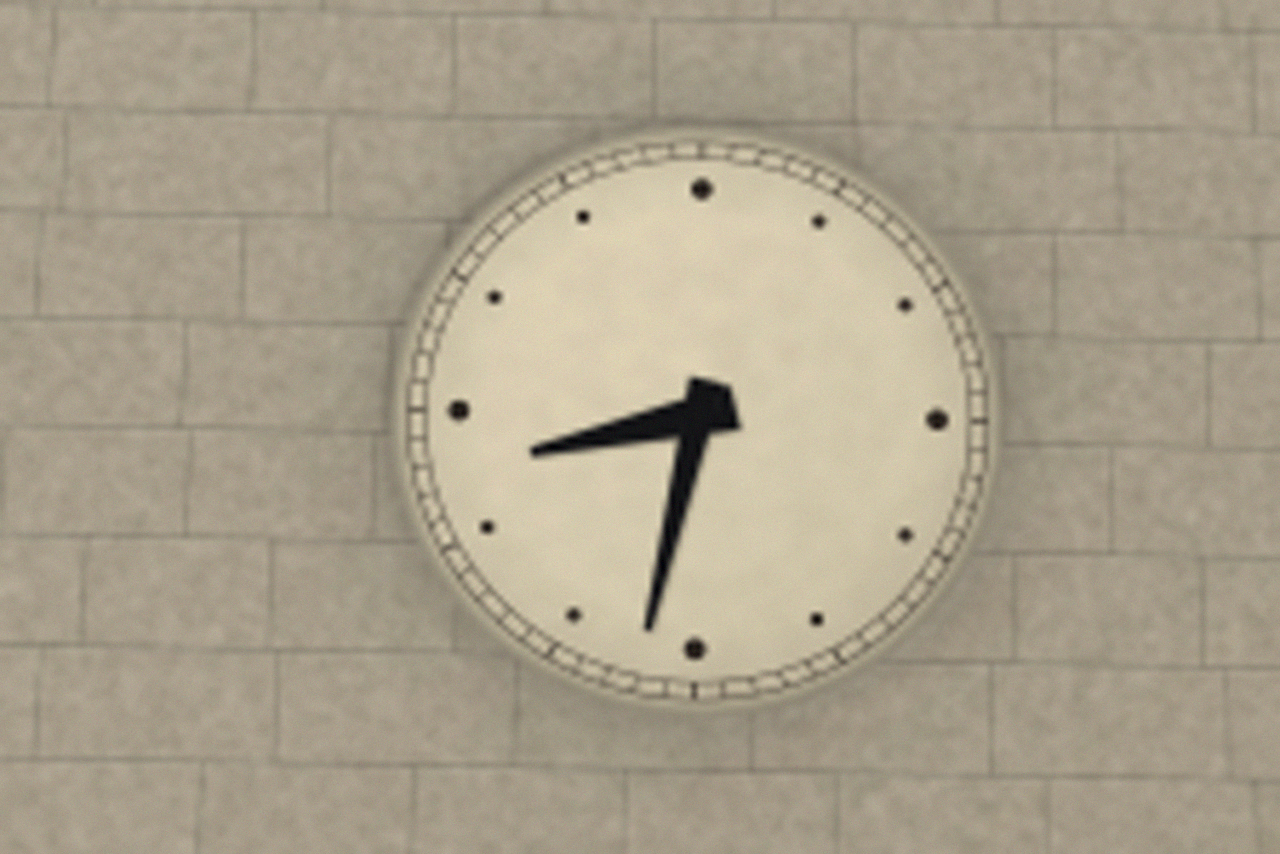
8:32
